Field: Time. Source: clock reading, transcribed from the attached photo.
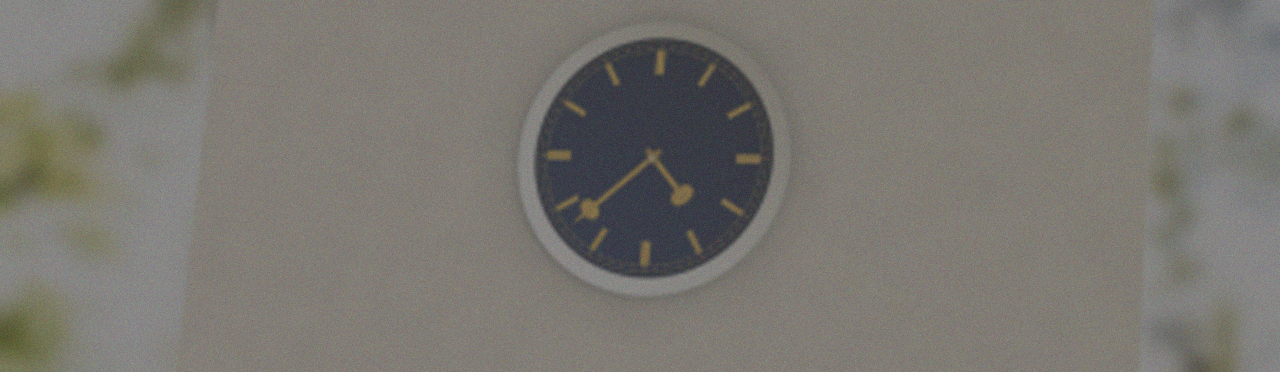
4:38
